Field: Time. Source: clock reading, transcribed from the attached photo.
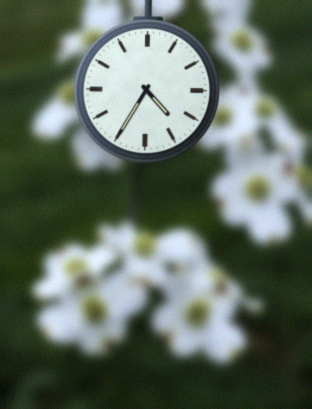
4:35
